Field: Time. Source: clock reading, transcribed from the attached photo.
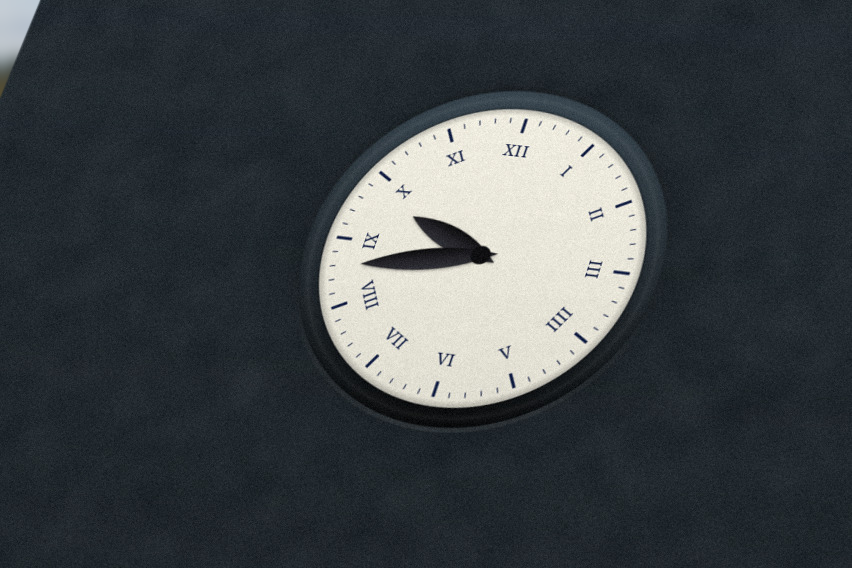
9:43
